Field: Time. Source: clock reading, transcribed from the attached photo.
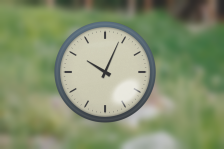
10:04
